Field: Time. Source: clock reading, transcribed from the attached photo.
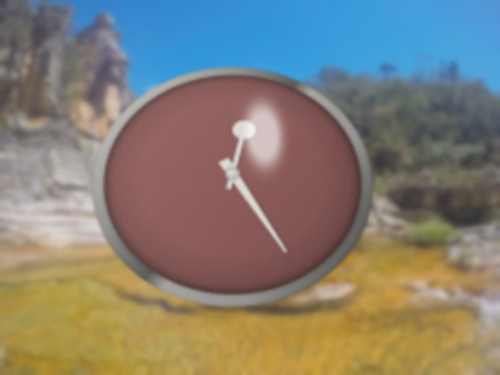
12:25
